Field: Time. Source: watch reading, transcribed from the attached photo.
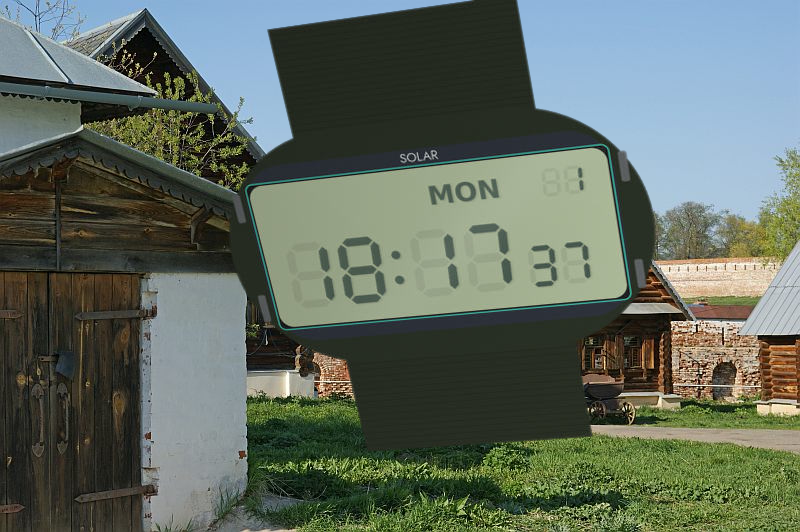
18:17:37
